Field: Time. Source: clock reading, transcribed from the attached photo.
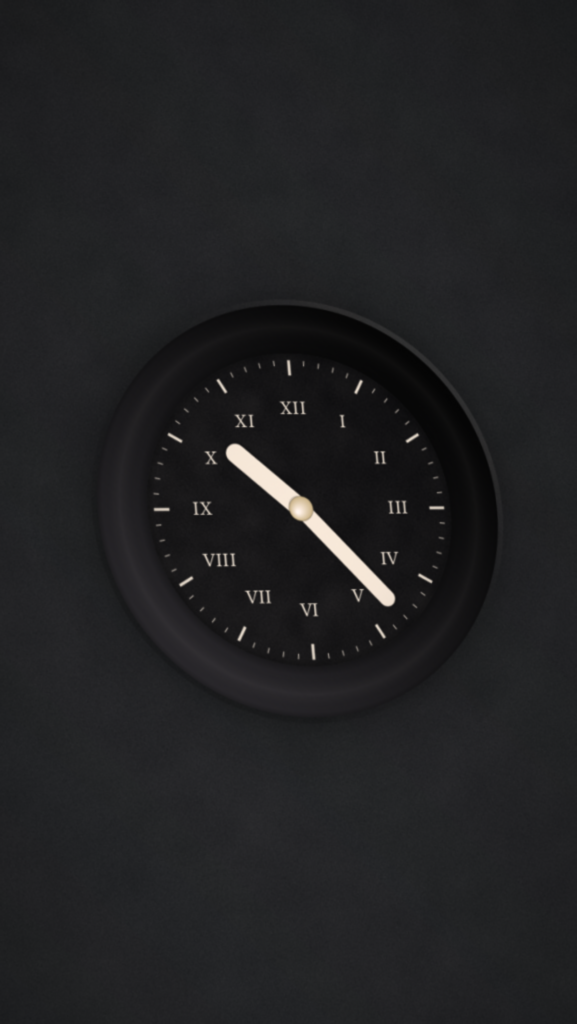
10:23
